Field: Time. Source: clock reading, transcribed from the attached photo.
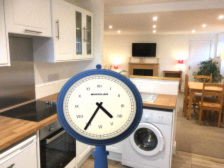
4:35
